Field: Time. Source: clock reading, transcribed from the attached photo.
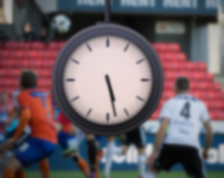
5:28
